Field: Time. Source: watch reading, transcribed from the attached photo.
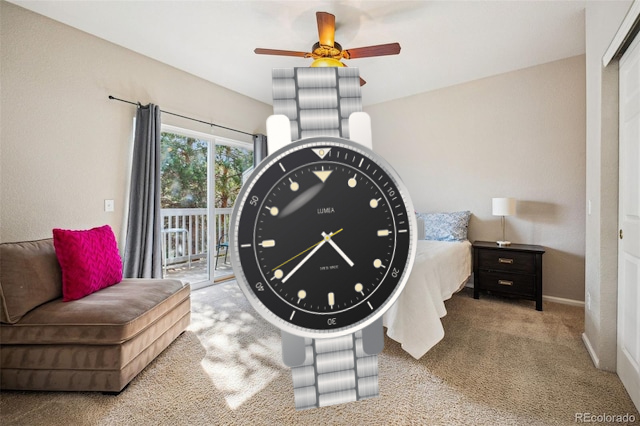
4:38:41
